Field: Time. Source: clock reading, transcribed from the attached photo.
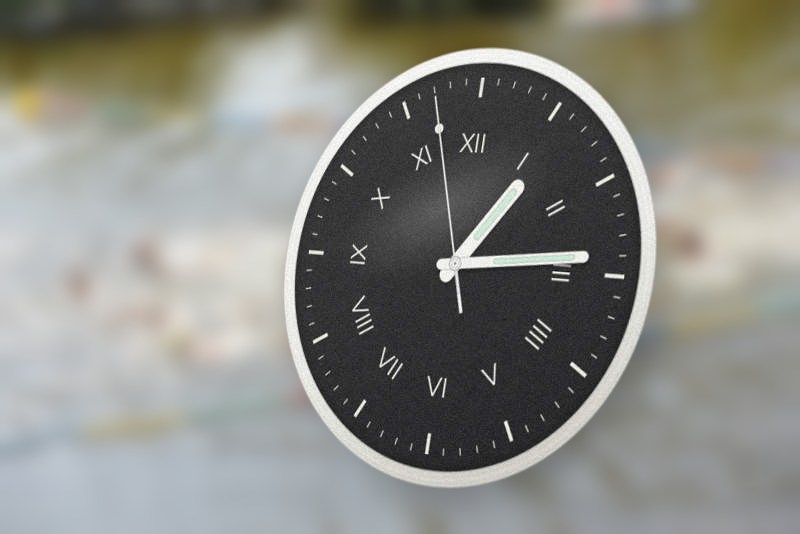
1:13:57
